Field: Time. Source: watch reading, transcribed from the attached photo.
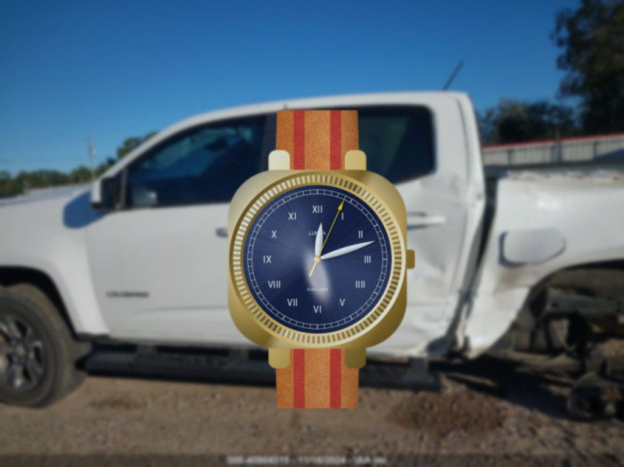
12:12:04
